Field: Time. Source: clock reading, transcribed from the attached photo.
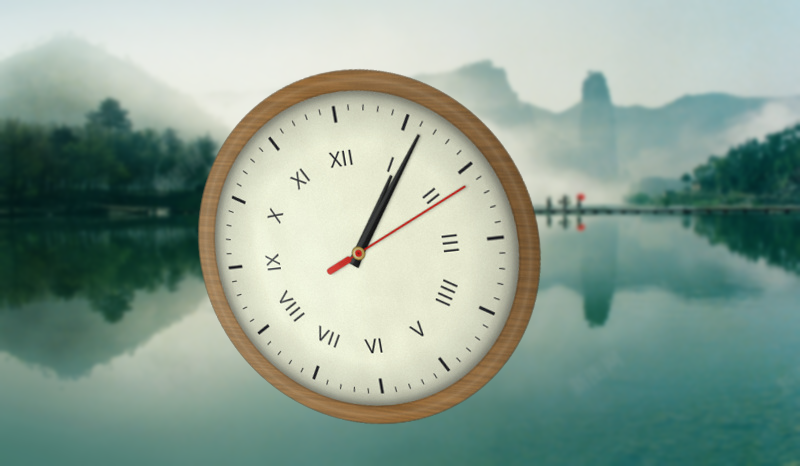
1:06:11
